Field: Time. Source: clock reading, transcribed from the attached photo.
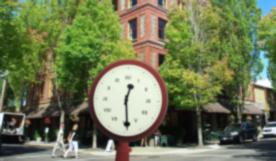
12:29
